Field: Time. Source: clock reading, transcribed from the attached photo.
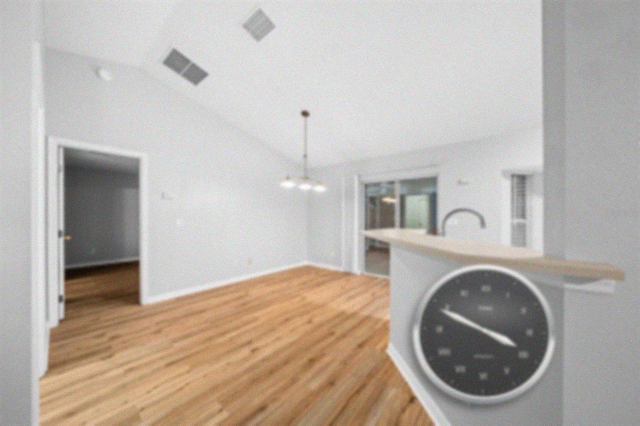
3:49
